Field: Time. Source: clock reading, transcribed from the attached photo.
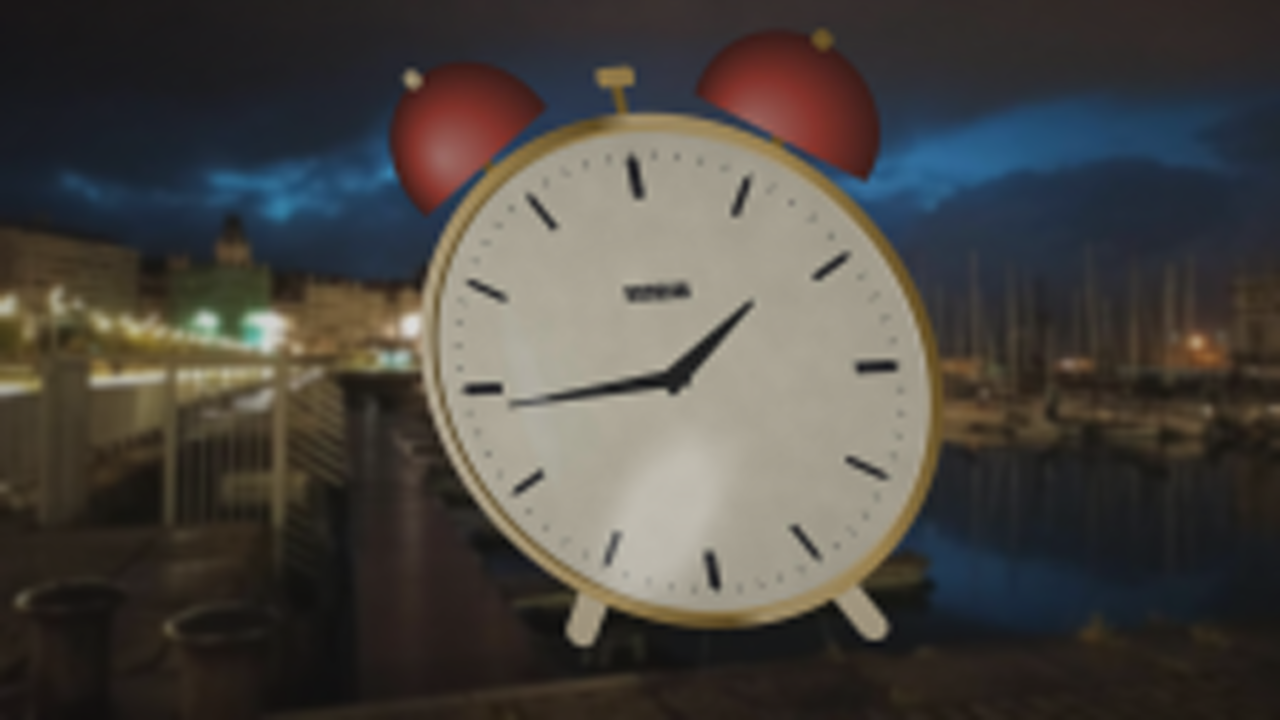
1:44
